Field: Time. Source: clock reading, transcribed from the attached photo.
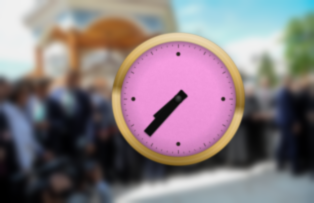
7:37
